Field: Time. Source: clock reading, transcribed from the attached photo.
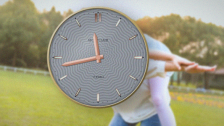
11:43
